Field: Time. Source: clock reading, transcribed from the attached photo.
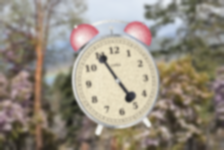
4:55
